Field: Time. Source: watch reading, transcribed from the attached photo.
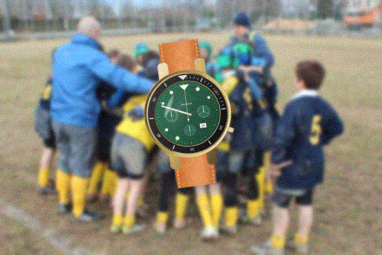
9:49
